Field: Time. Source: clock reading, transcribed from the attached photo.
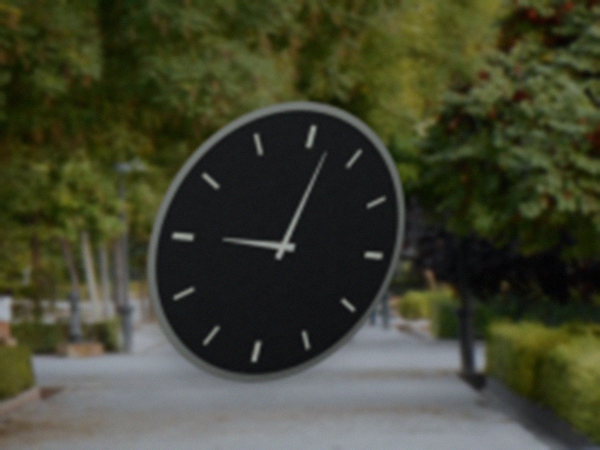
9:02
